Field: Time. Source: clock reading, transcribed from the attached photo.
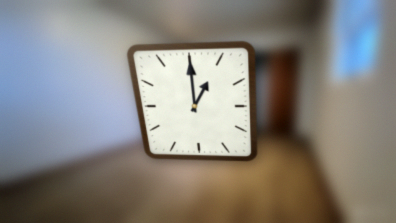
1:00
